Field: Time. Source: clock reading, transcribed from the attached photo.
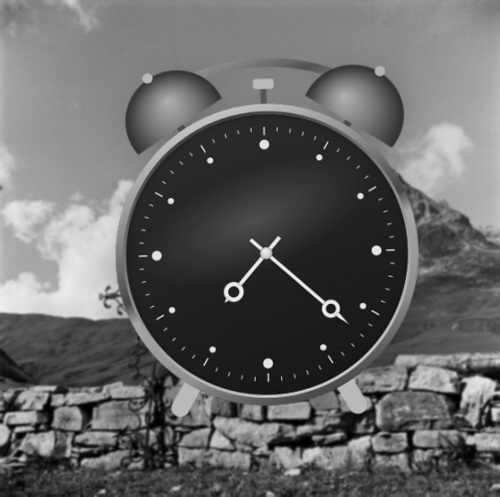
7:22
